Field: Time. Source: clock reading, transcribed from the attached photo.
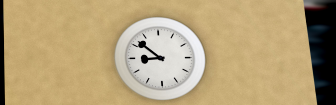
8:52
